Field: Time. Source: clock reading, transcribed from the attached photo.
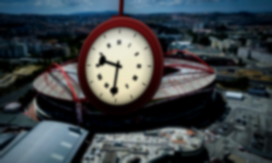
9:31
